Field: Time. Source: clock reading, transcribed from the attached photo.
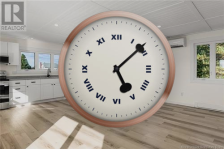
5:08
